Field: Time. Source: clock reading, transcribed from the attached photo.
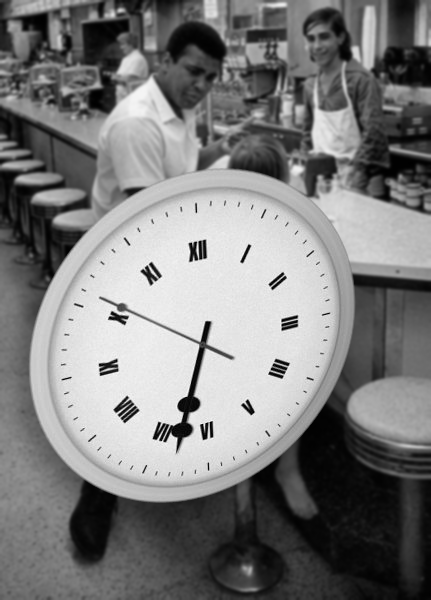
6:32:51
